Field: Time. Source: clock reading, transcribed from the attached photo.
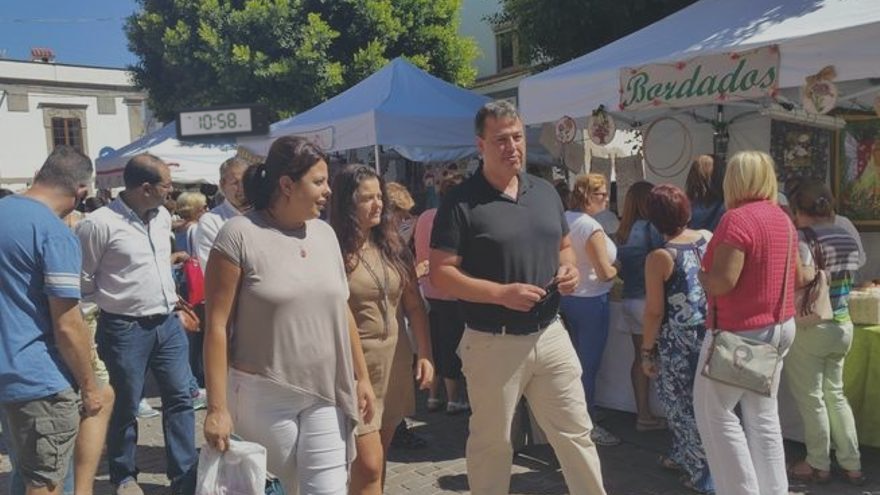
10:58
